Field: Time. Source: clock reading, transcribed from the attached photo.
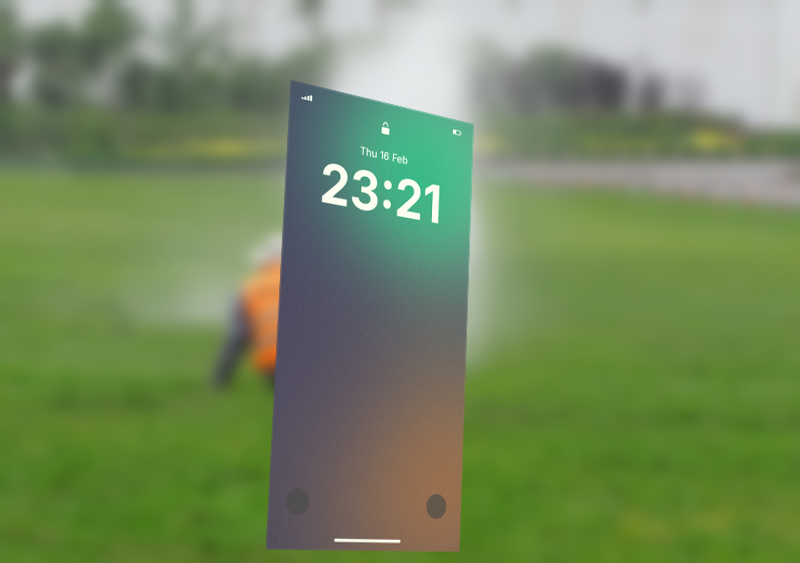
23:21
